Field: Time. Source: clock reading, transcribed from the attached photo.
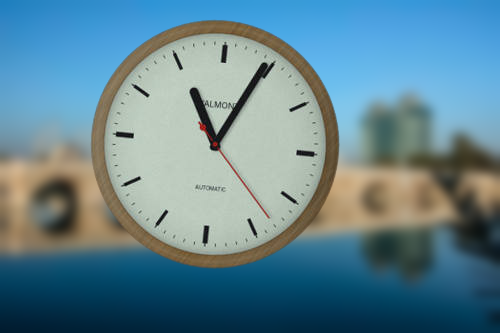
11:04:23
